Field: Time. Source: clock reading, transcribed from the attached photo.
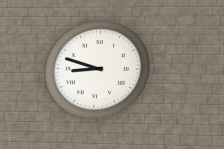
8:48
